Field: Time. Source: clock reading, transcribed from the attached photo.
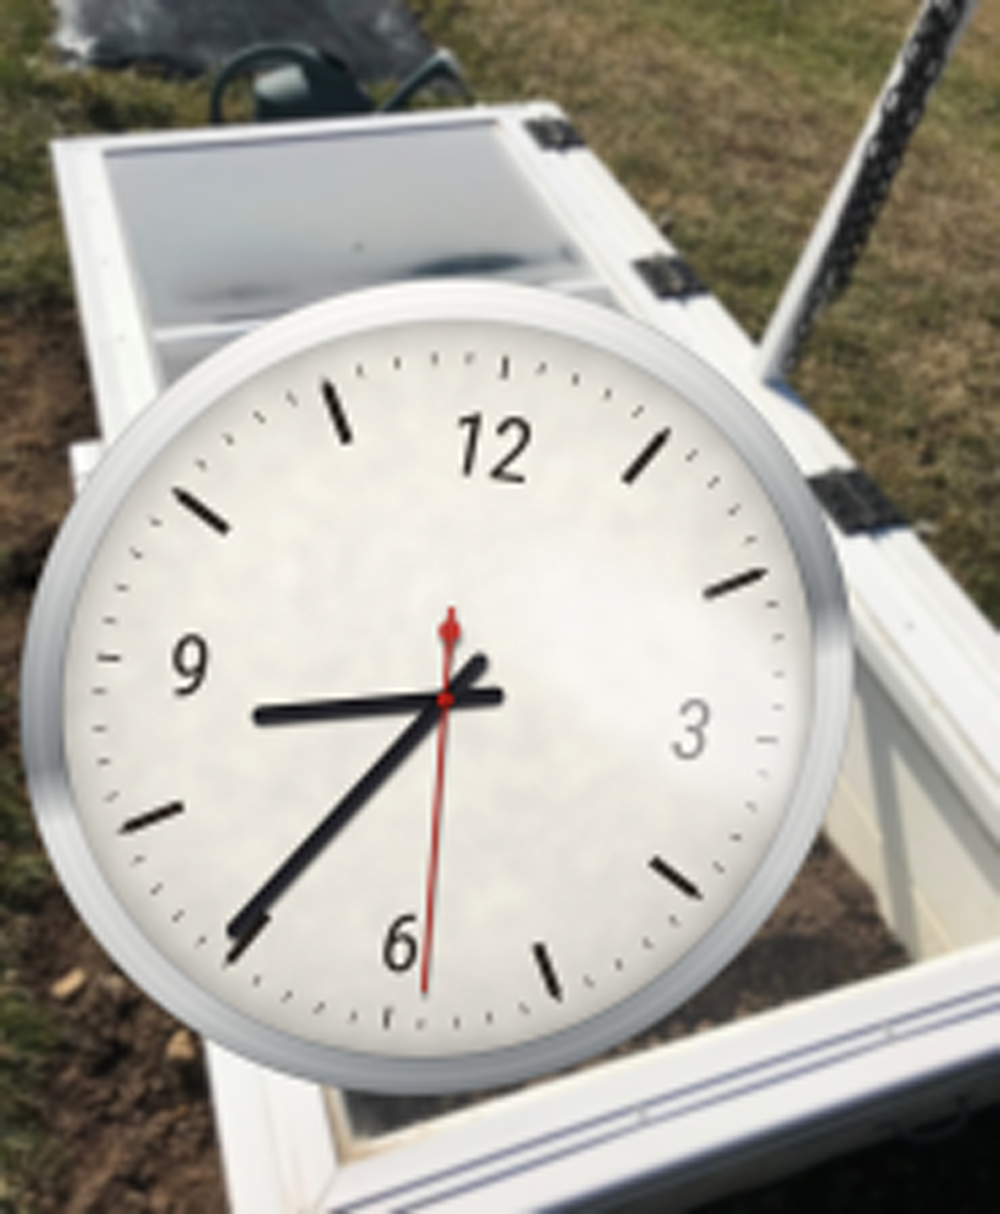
8:35:29
